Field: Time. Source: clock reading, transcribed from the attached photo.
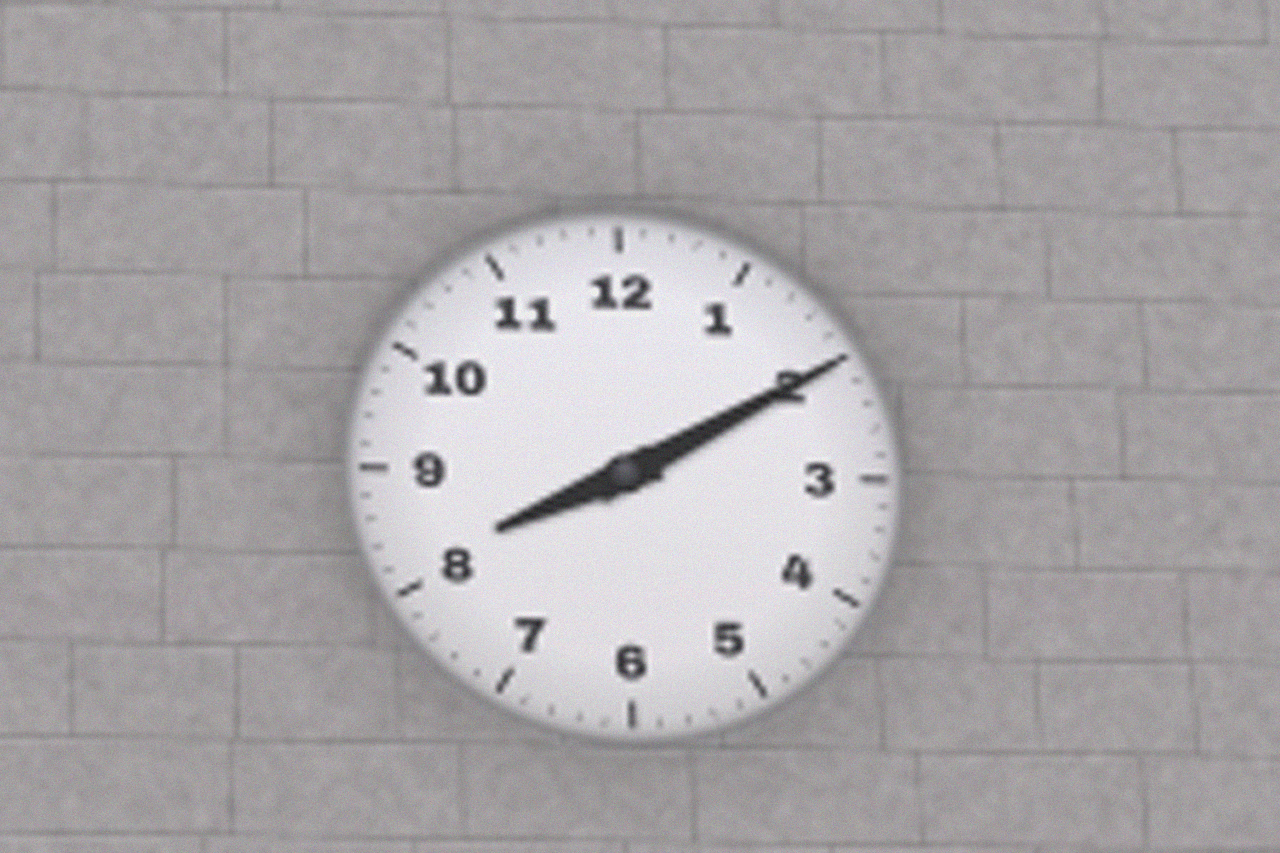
8:10
